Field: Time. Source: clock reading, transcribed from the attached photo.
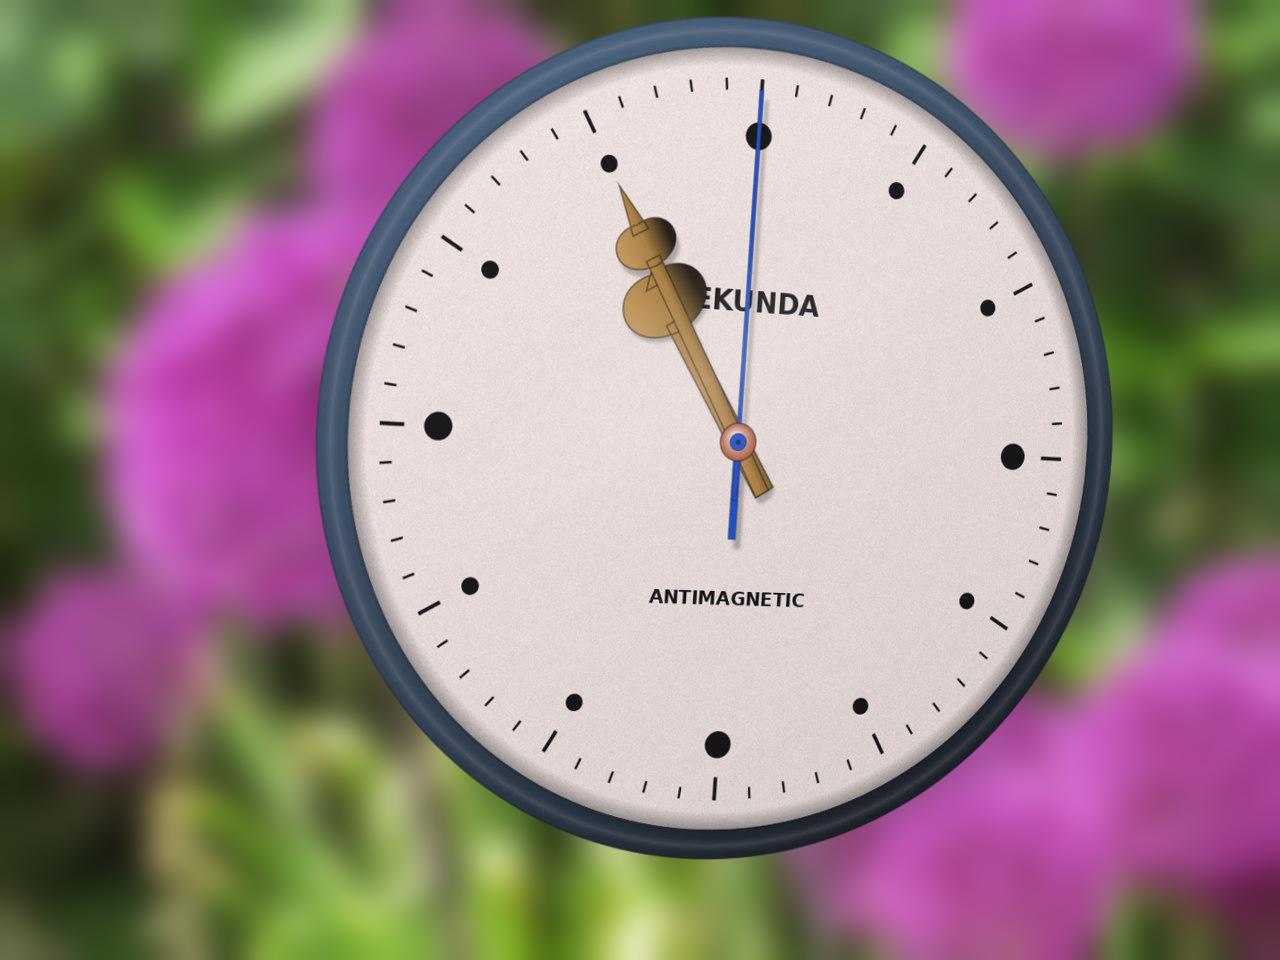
10:55:00
